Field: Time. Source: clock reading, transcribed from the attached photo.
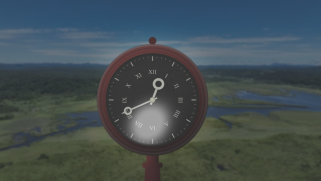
12:41
